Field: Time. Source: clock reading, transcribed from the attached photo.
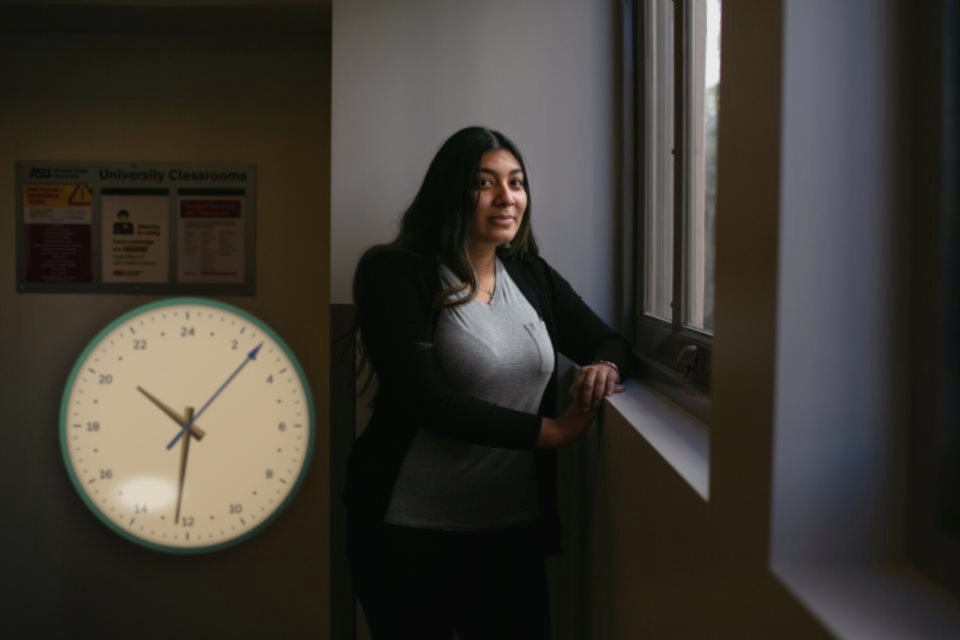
20:31:07
